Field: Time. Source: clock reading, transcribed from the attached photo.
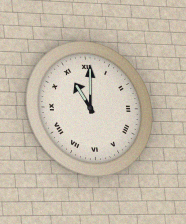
11:01
